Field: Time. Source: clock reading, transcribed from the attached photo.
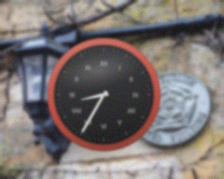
8:35
